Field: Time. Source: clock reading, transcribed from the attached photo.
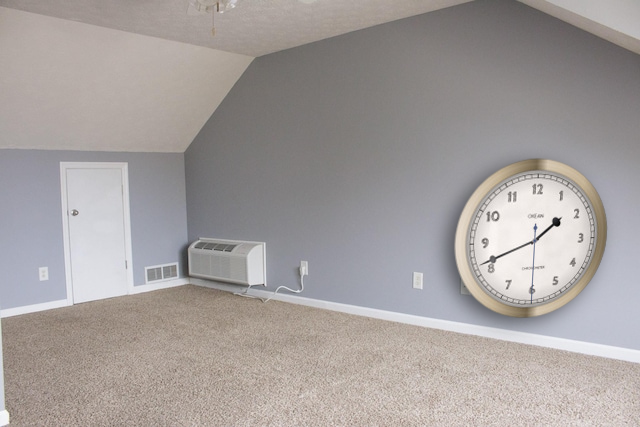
1:41:30
